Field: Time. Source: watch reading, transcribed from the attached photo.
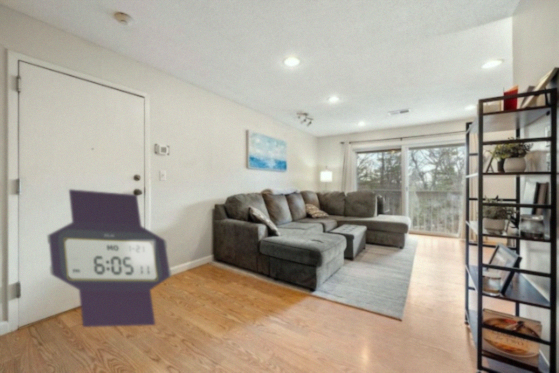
6:05:11
